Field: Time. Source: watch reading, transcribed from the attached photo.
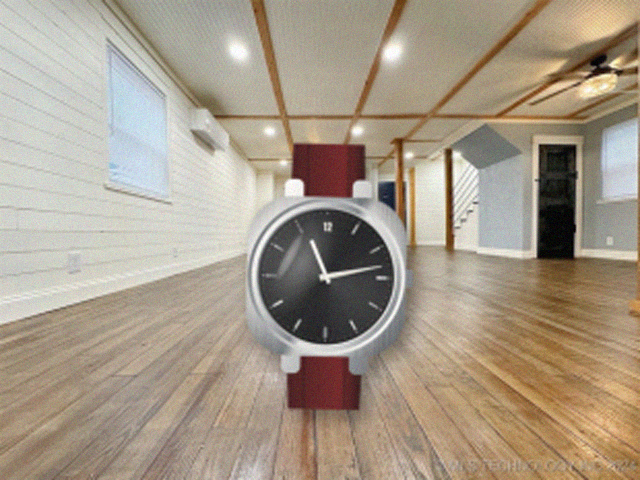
11:13
